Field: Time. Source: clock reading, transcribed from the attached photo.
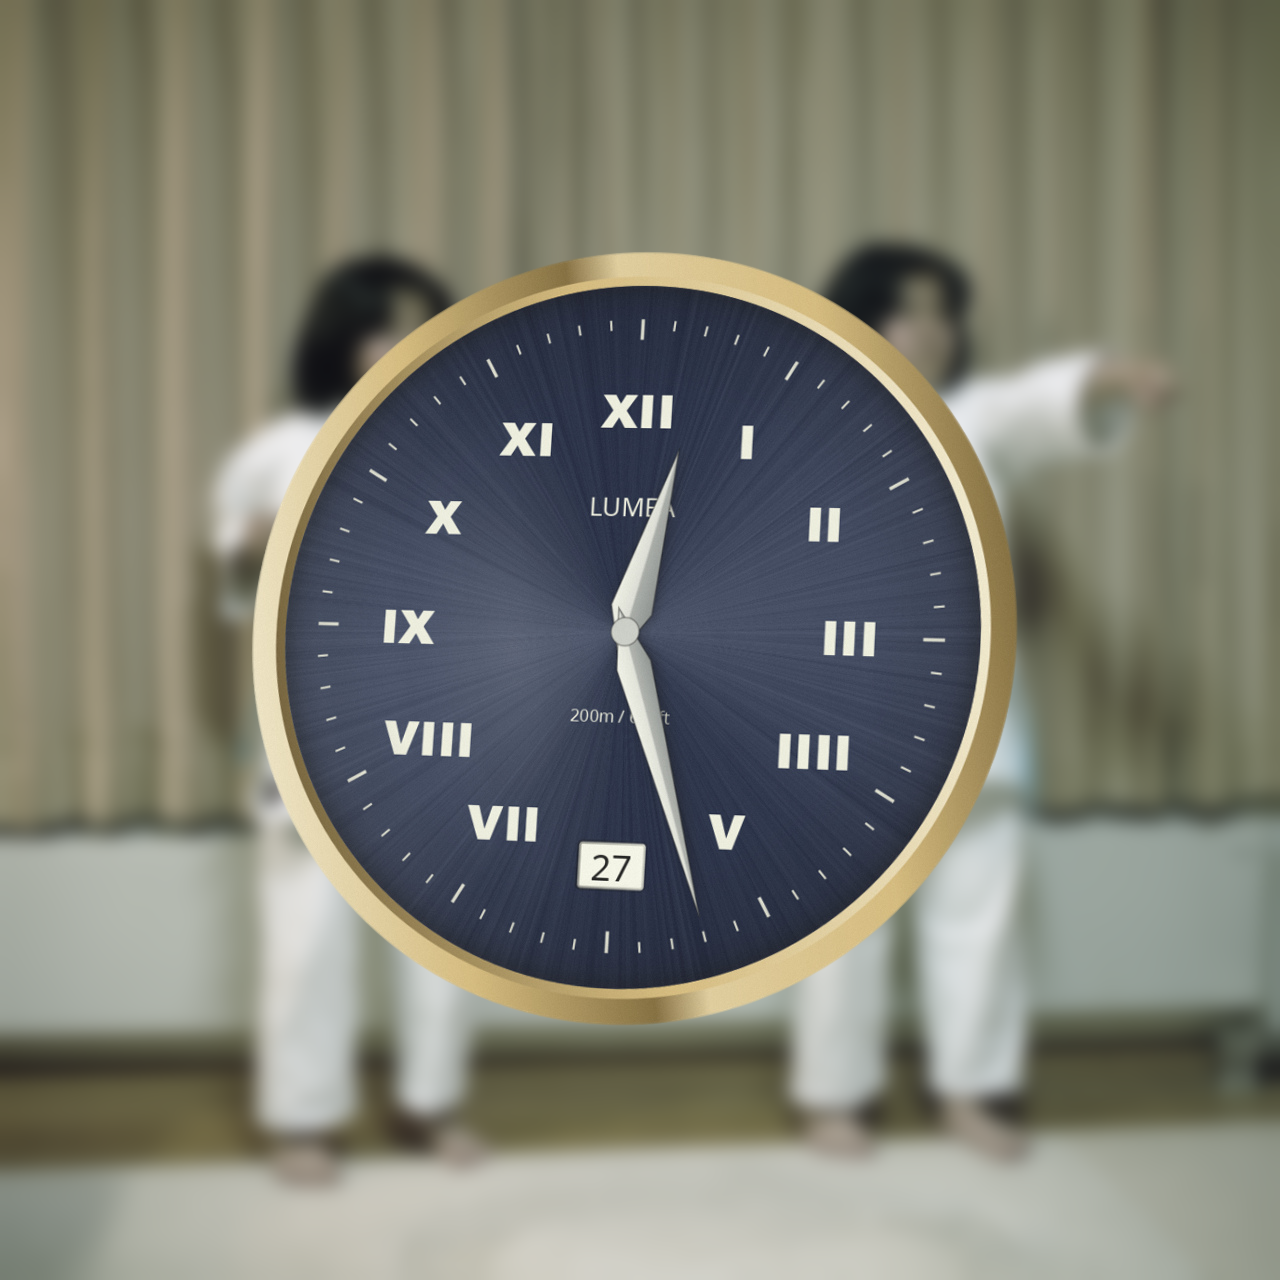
12:27
